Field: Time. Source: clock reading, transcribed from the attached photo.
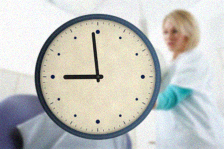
8:59
